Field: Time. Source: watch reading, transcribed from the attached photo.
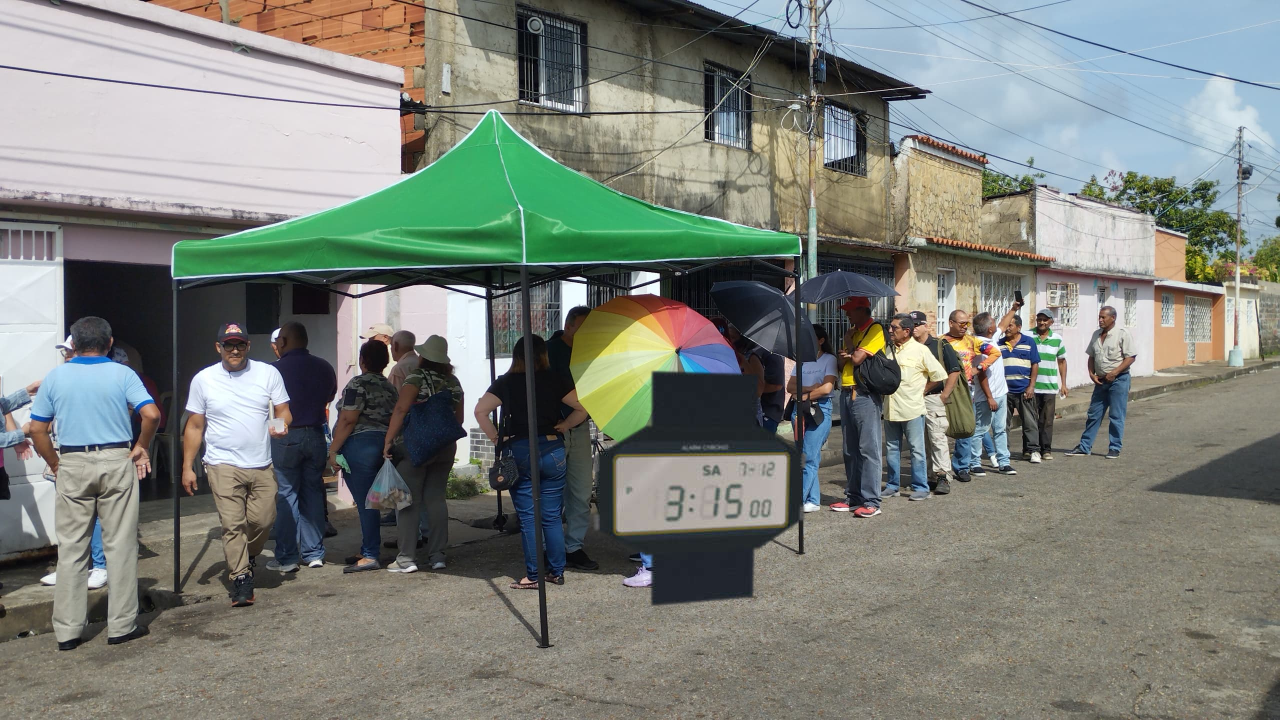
3:15:00
